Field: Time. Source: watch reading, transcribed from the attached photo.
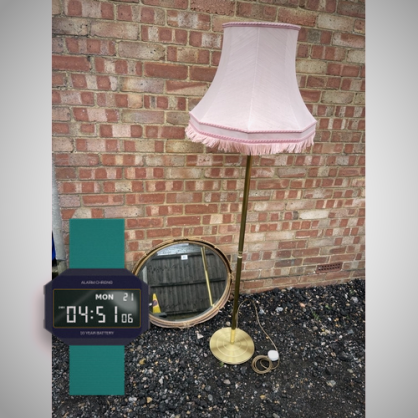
4:51:06
